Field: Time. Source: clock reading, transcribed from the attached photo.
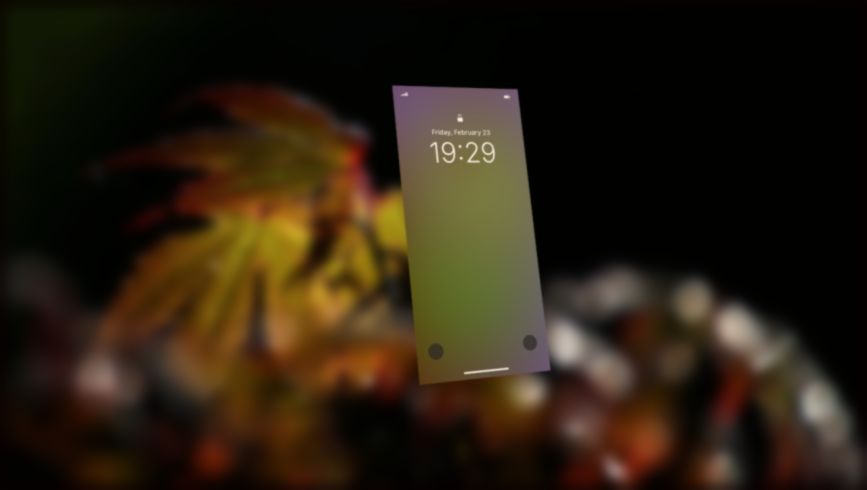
19:29
